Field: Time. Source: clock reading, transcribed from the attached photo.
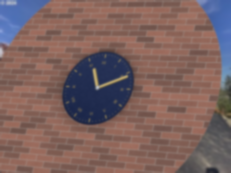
11:11
